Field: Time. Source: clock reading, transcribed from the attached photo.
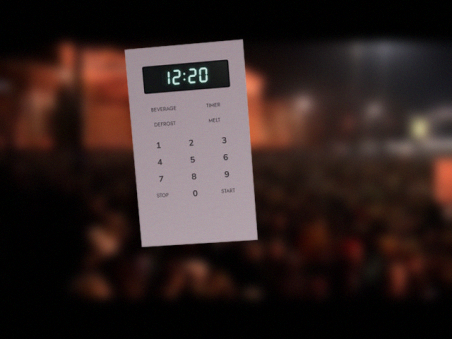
12:20
